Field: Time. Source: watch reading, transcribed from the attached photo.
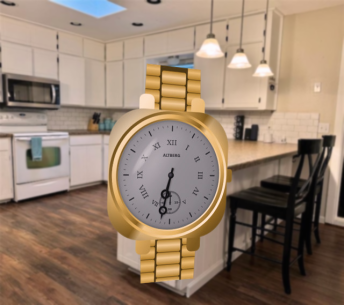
6:32
